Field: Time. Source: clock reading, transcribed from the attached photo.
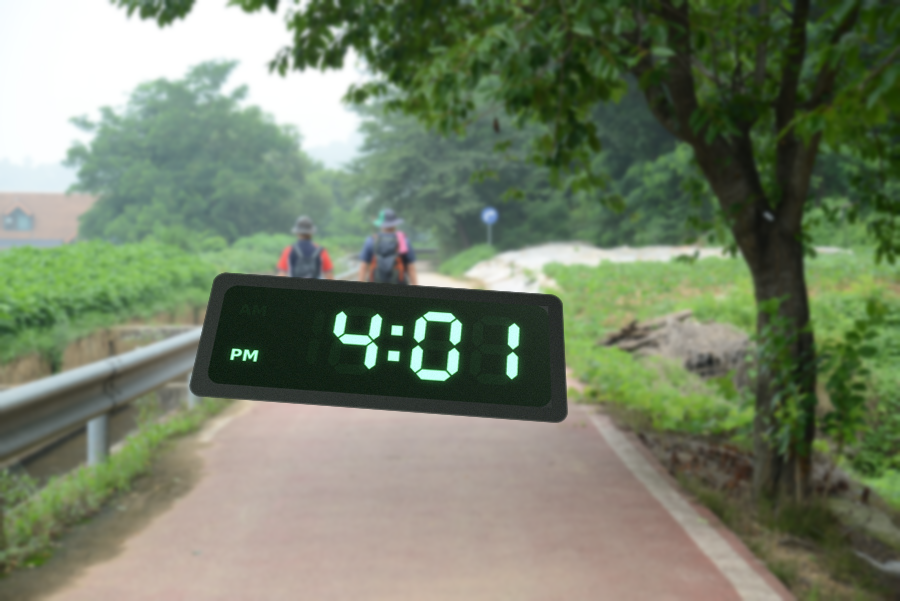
4:01
